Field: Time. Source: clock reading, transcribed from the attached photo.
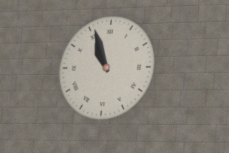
10:56
